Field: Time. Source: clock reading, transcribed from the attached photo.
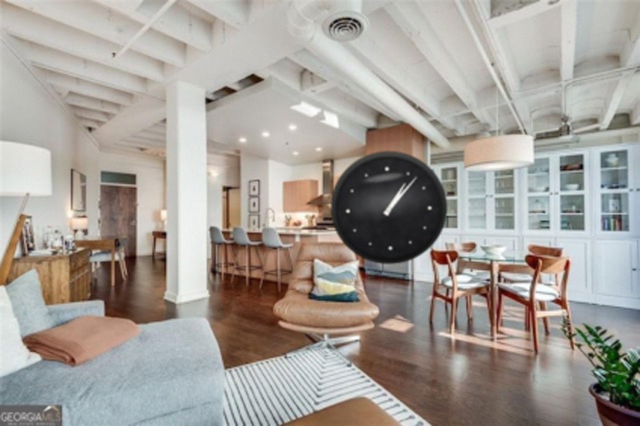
1:07
